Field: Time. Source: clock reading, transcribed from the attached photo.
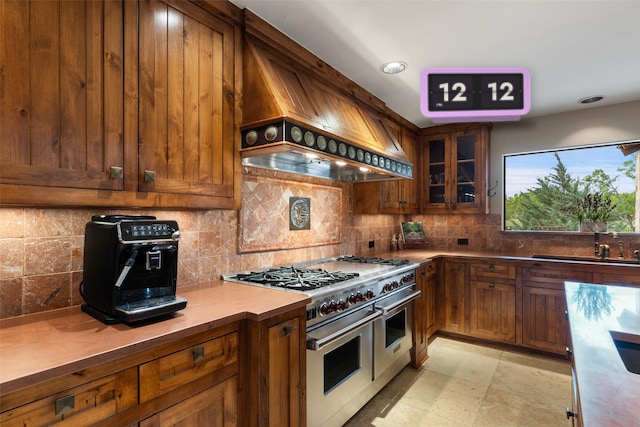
12:12
